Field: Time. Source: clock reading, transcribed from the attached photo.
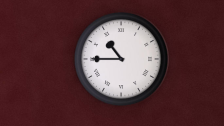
10:45
